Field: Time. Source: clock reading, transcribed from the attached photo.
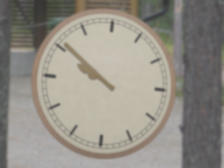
9:51
